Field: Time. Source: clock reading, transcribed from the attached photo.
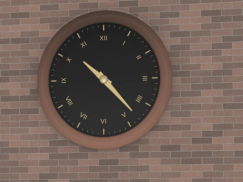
10:23
